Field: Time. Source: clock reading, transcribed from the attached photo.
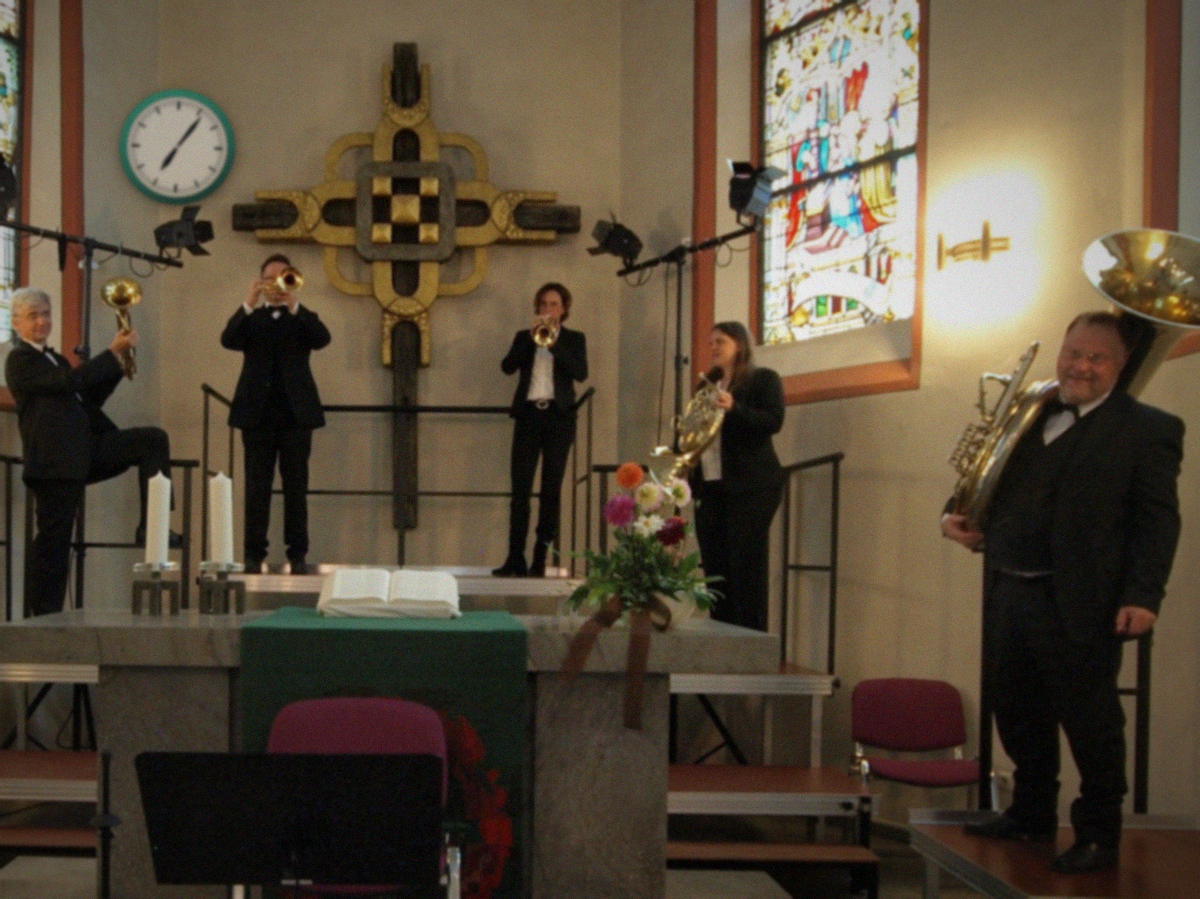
7:06
